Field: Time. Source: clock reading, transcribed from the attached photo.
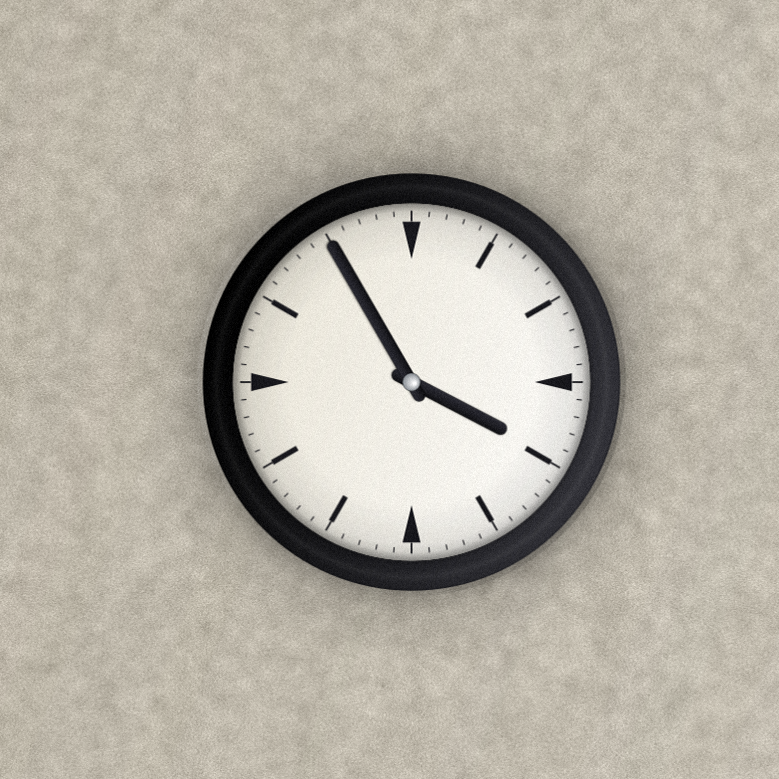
3:55
